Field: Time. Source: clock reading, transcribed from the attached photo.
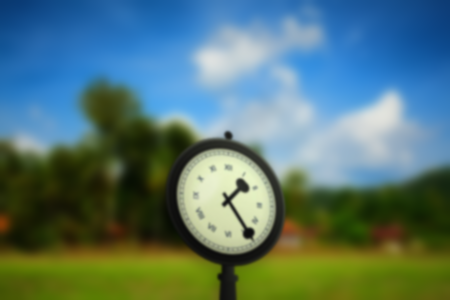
1:24
